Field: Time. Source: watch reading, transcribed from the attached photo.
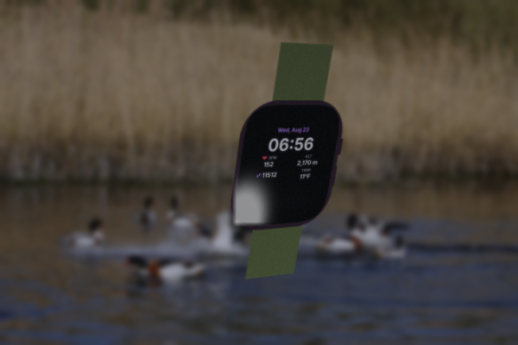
6:56
